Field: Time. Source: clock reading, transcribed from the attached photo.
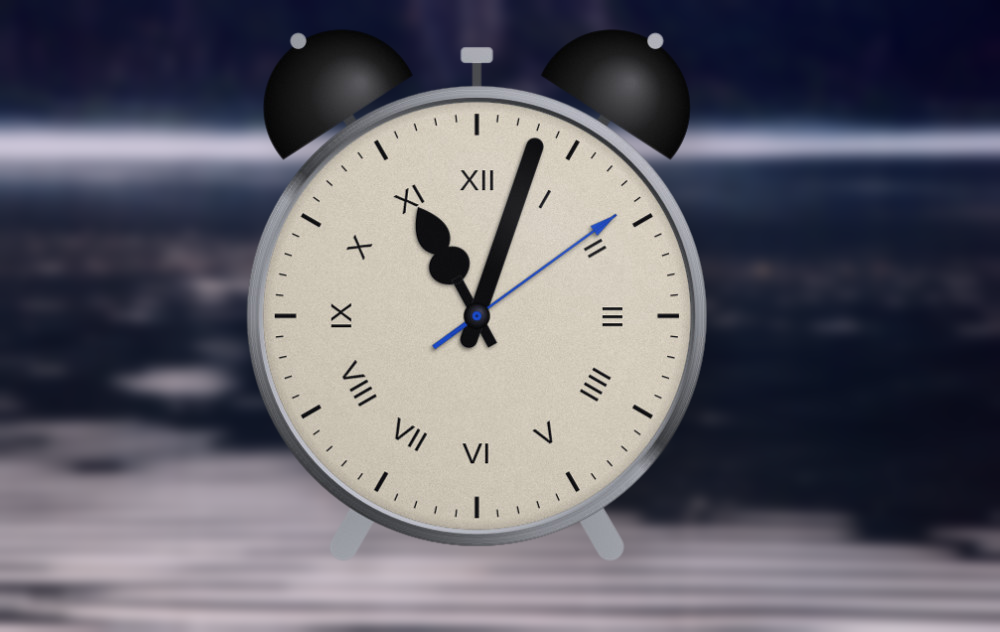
11:03:09
